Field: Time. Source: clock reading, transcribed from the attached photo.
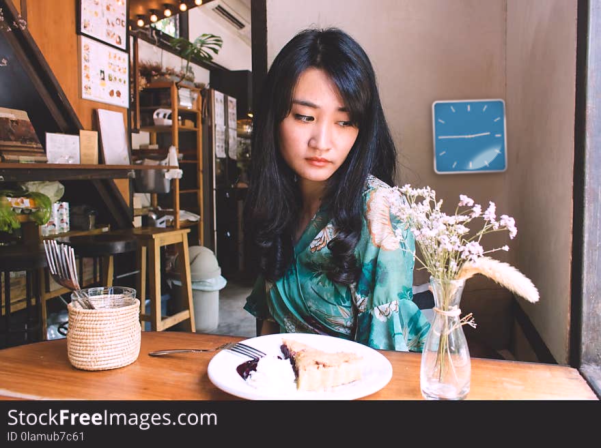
2:45
